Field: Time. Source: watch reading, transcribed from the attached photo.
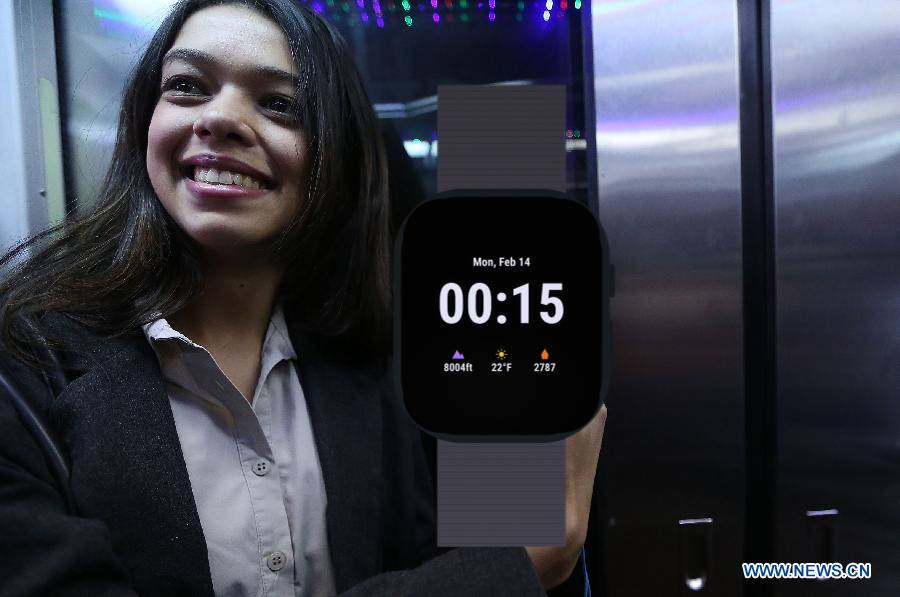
0:15
